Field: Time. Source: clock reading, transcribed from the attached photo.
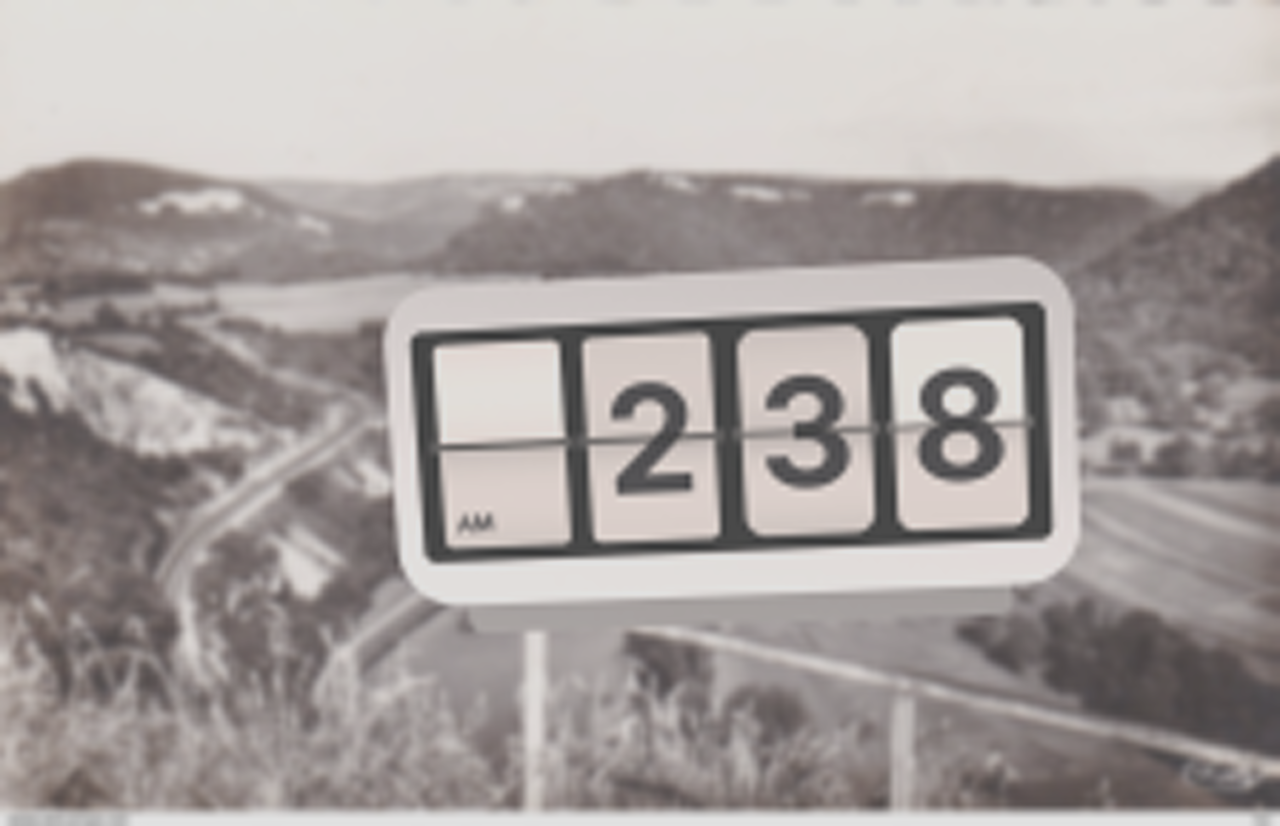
2:38
